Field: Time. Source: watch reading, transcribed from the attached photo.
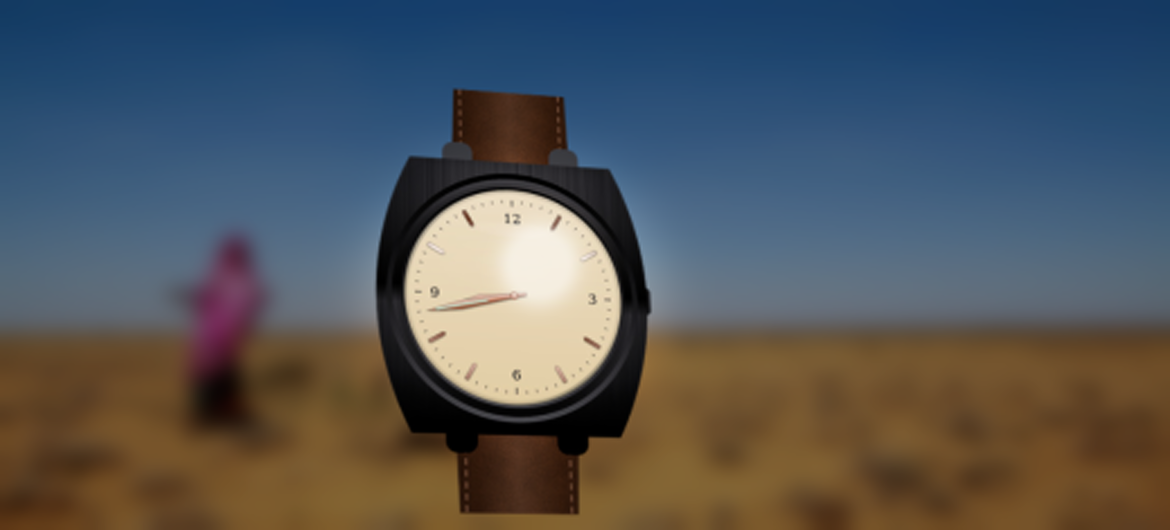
8:43
